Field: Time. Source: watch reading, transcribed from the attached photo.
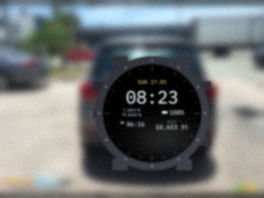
8:23
